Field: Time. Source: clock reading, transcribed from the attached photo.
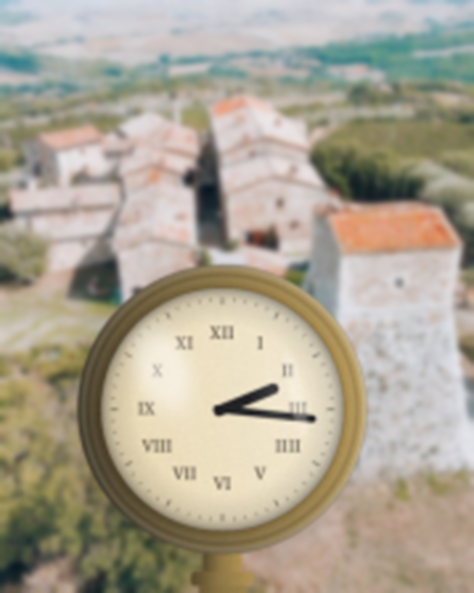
2:16
